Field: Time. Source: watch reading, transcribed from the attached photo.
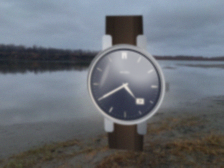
4:40
